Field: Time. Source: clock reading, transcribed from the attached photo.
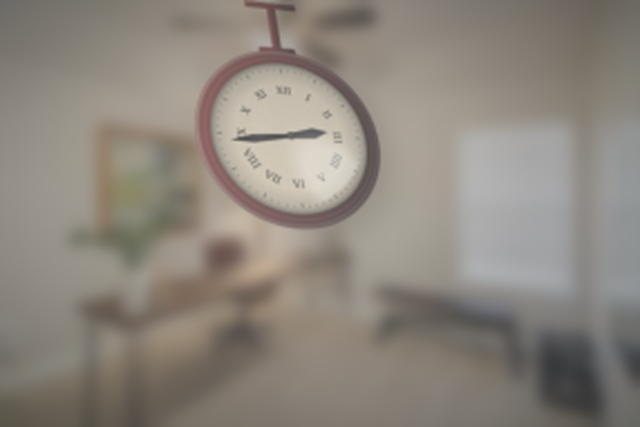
2:44
